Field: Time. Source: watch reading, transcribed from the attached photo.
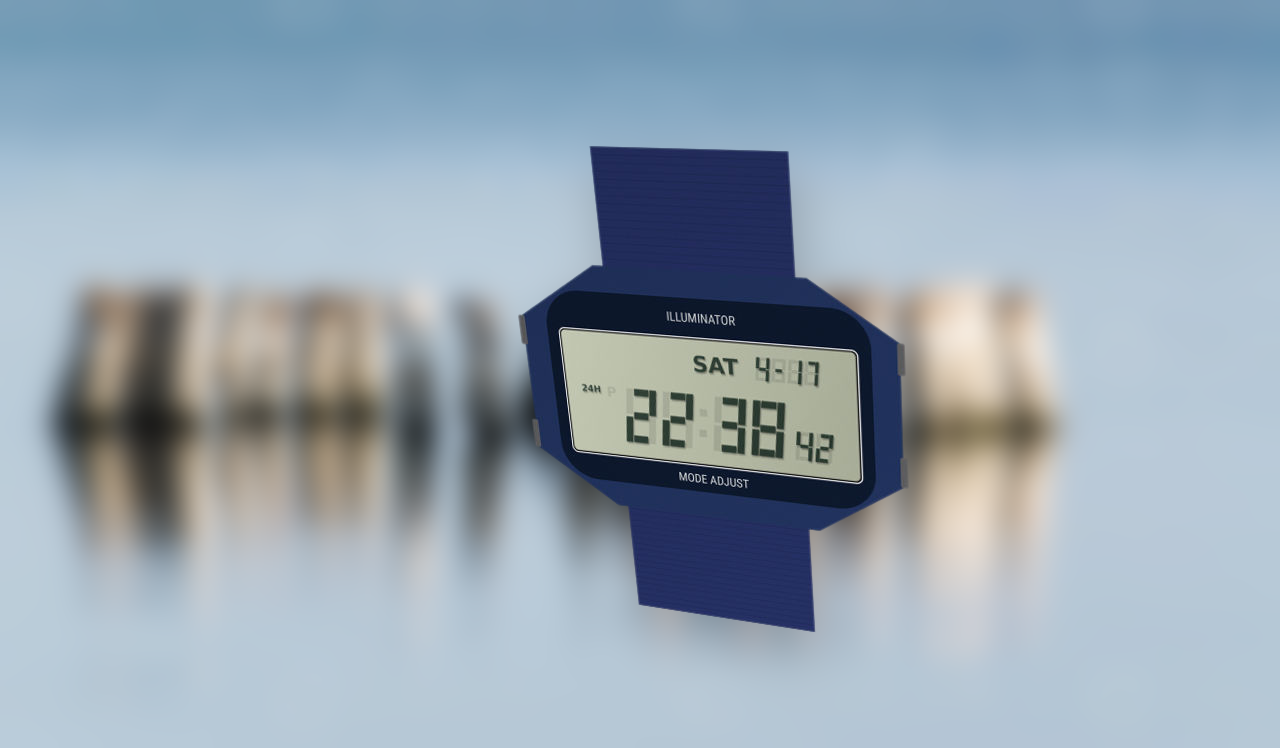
22:38:42
